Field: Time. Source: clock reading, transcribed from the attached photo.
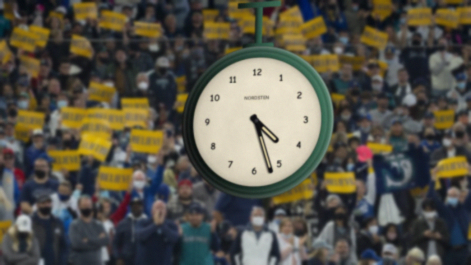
4:27
